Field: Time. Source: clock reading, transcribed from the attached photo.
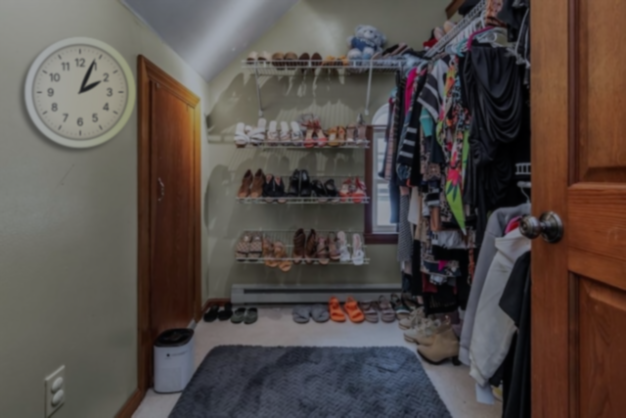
2:04
